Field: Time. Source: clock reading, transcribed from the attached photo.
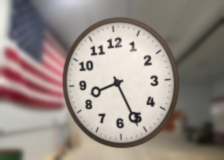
8:26
